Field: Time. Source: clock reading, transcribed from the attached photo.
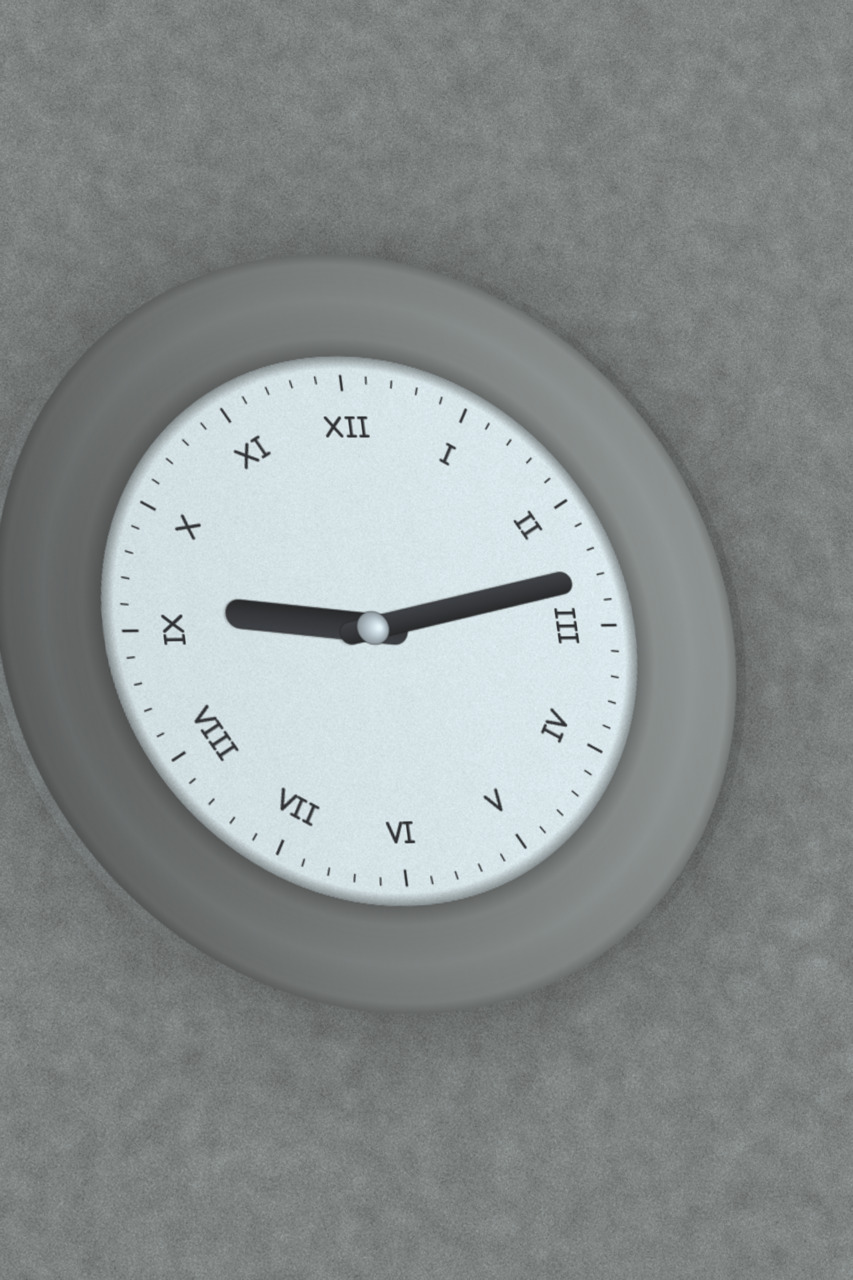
9:13
